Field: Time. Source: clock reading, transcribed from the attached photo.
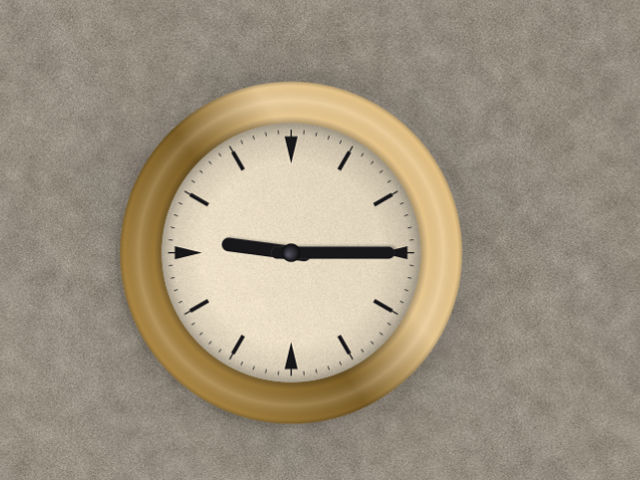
9:15
